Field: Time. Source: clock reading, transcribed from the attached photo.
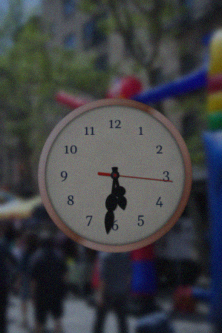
5:31:16
